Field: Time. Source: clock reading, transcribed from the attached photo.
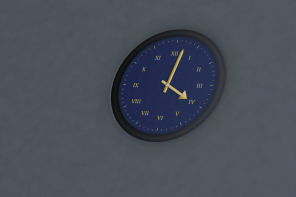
4:02
